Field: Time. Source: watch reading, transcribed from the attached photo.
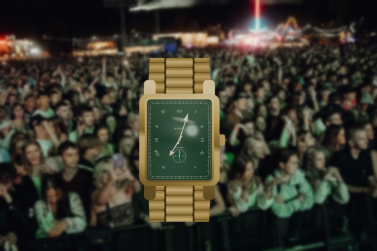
7:03
